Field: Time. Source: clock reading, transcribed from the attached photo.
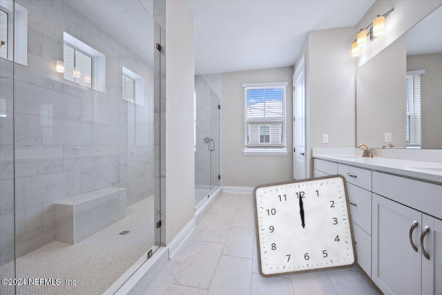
12:00
